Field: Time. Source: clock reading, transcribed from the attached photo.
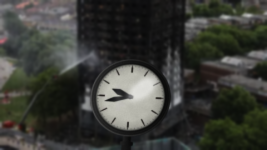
9:43
